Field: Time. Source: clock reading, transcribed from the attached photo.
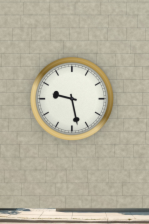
9:28
